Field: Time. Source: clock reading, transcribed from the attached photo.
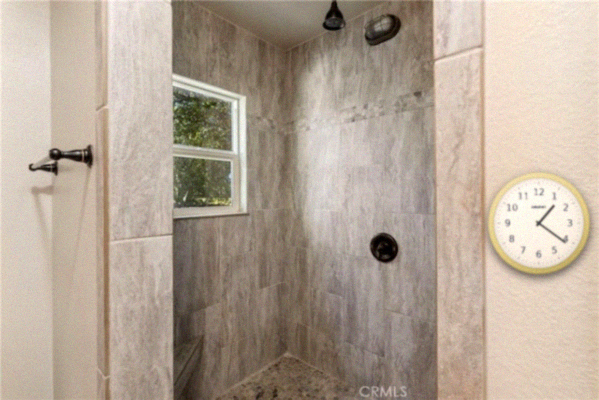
1:21
